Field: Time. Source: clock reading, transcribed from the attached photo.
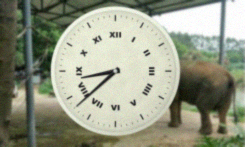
8:38
